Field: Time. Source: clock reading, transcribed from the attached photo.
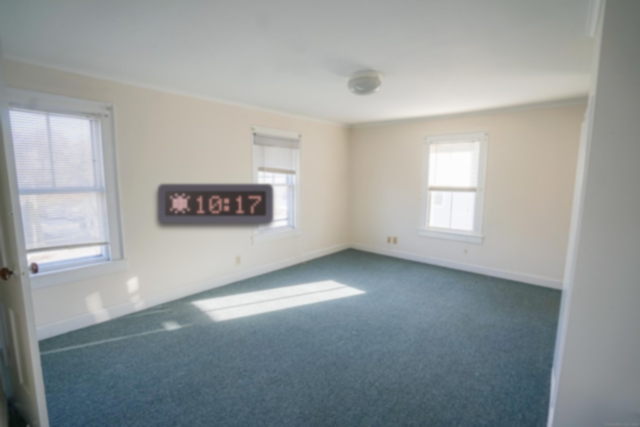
10:17
